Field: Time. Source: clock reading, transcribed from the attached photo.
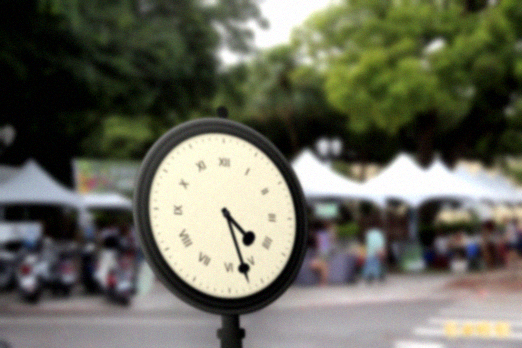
4:27
